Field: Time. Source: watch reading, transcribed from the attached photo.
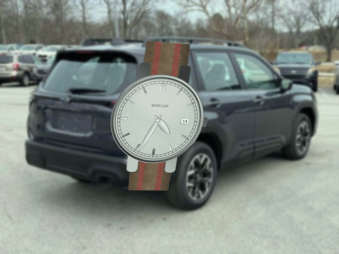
4:34
